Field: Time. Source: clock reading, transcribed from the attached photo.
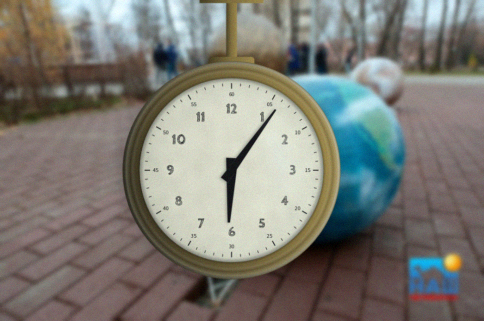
6:06
